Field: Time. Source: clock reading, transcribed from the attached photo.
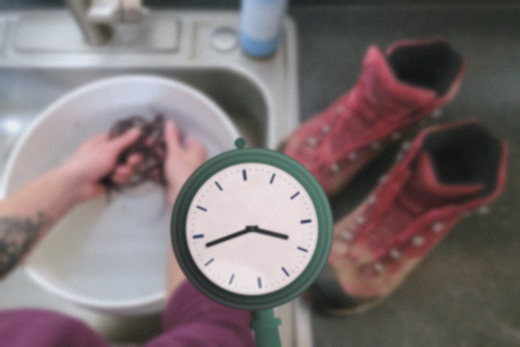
3:43
